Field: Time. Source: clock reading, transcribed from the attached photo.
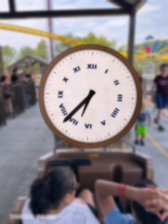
6:37
